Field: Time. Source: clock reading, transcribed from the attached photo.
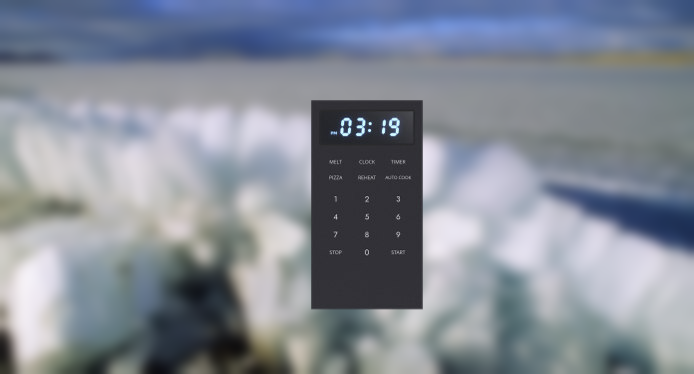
3:19
